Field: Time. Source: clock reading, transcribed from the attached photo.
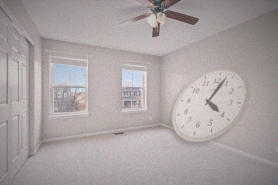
4:03
